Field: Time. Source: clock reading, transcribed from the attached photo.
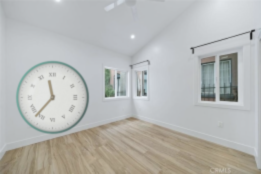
11:37
